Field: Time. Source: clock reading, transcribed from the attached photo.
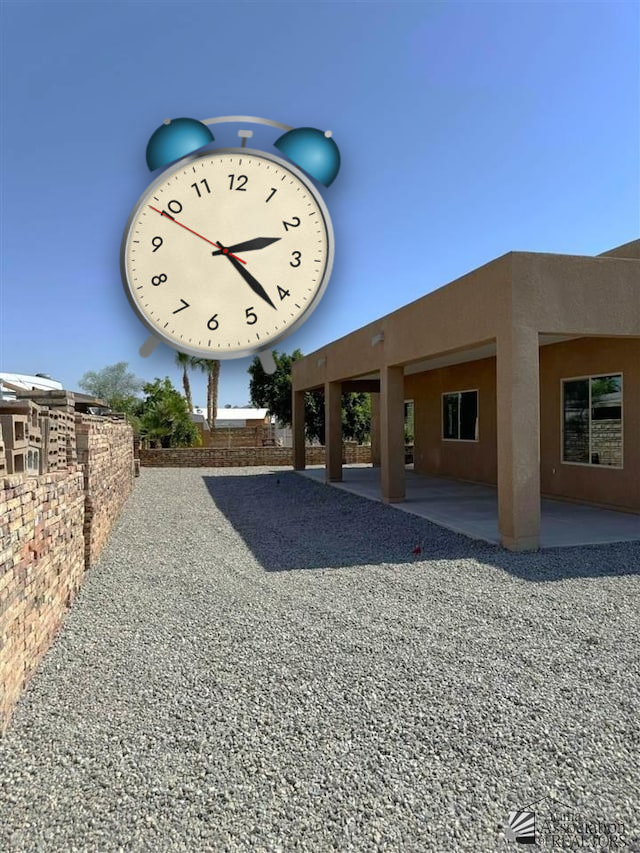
2:21:49
